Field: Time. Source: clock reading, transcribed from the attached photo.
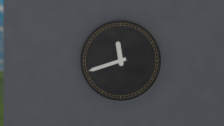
11:42
